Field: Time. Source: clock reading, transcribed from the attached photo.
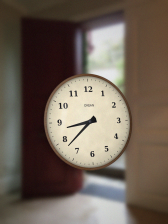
8:38
